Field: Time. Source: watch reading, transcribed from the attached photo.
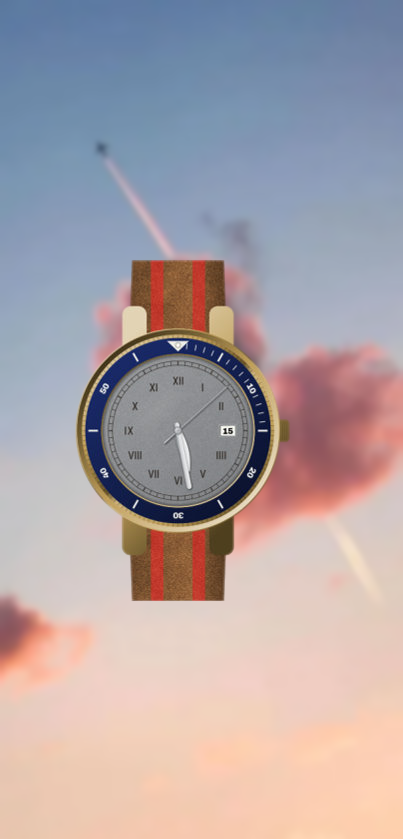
5:28:08
